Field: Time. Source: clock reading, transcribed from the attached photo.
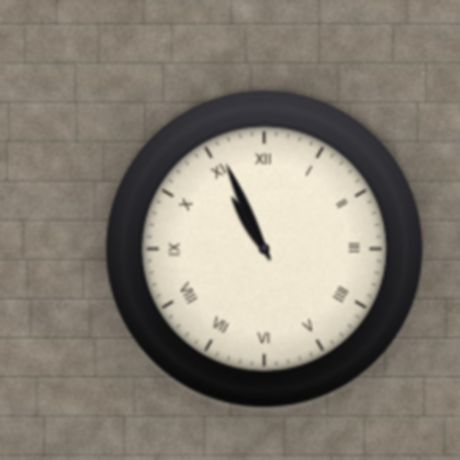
10:56
